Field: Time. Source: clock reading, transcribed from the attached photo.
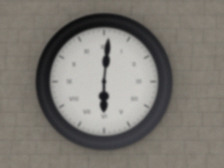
6:01
